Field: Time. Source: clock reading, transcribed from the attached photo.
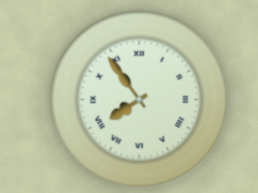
7:54
